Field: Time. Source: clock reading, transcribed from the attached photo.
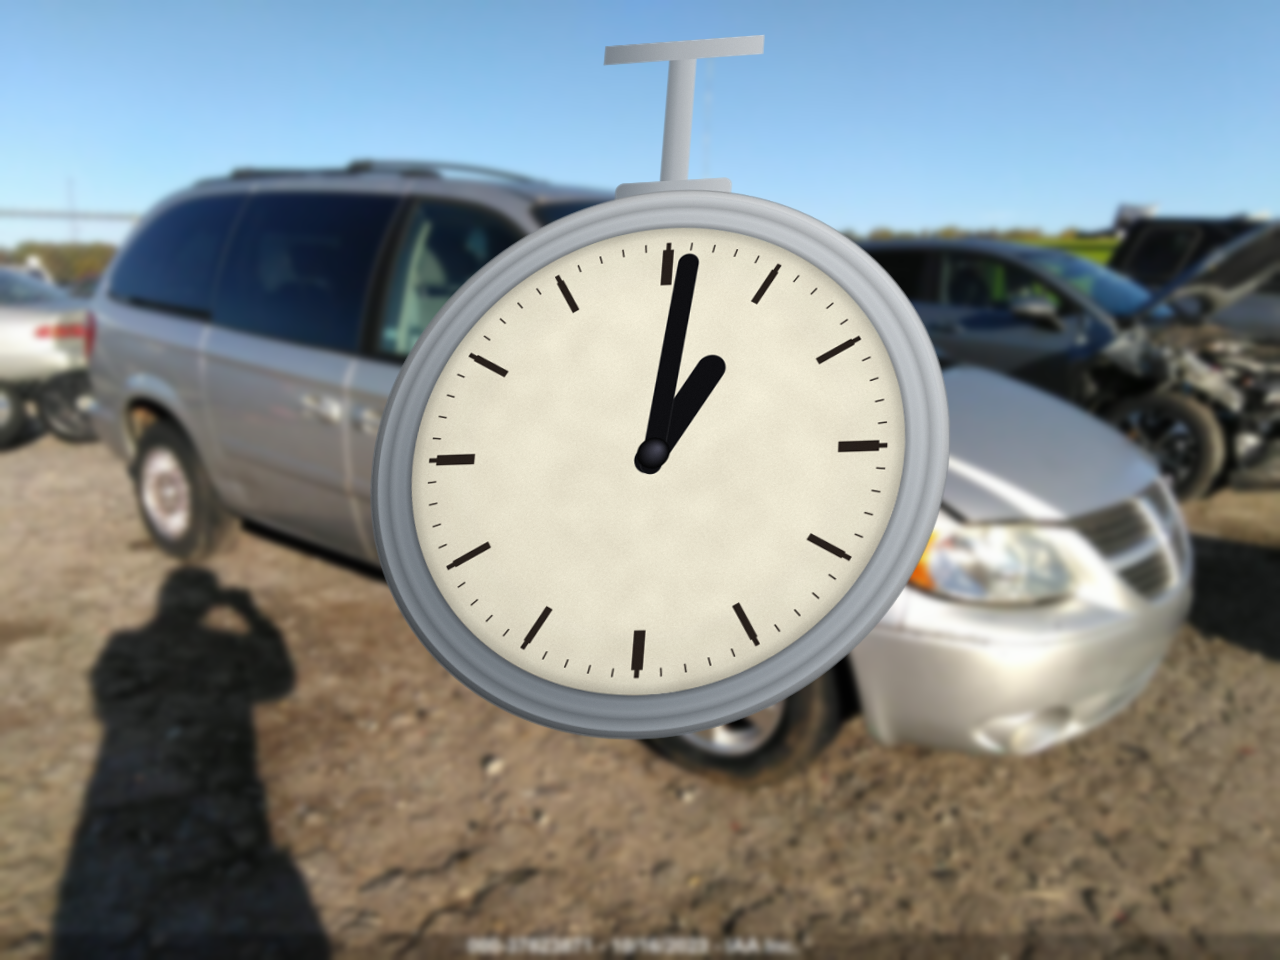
1:01
